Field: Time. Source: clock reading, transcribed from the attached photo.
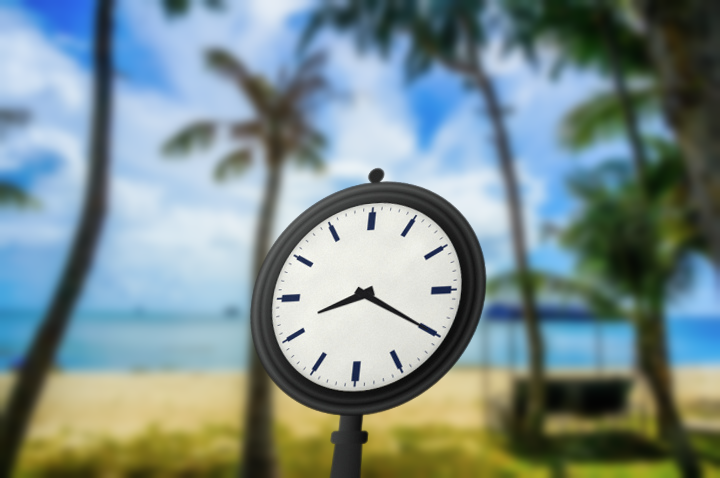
8:20
